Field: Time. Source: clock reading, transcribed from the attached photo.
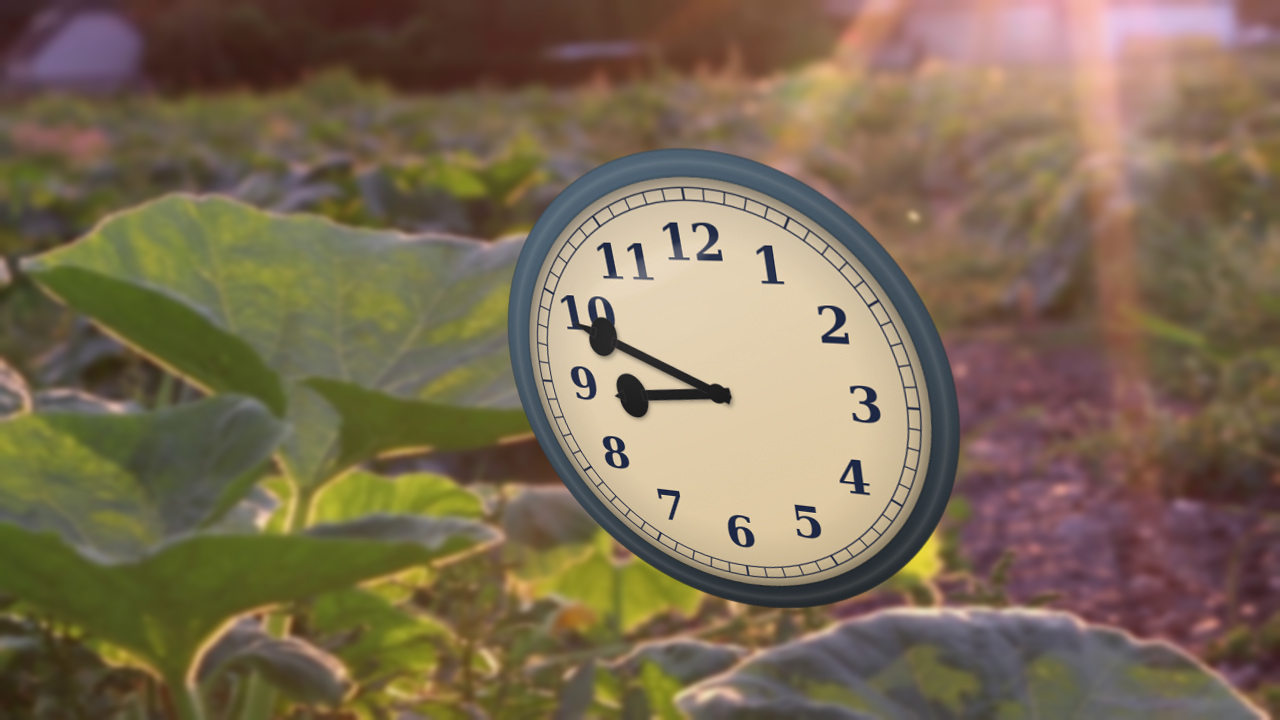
8:49
